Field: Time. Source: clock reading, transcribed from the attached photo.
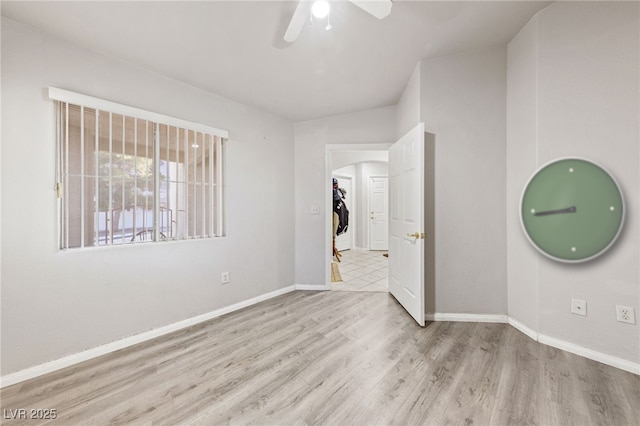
8:44
